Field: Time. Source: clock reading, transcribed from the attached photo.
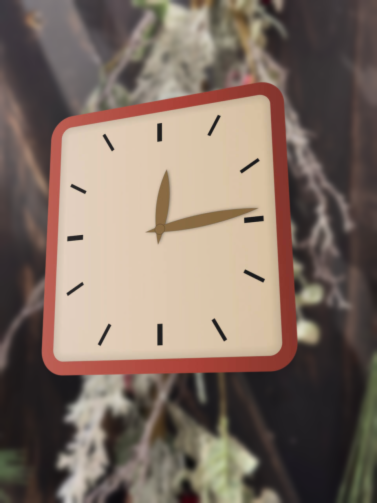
12:14
